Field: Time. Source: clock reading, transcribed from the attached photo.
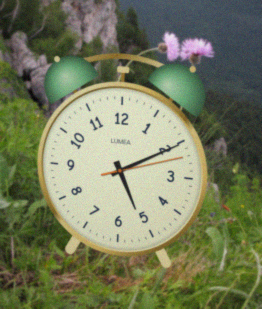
5:10:12
